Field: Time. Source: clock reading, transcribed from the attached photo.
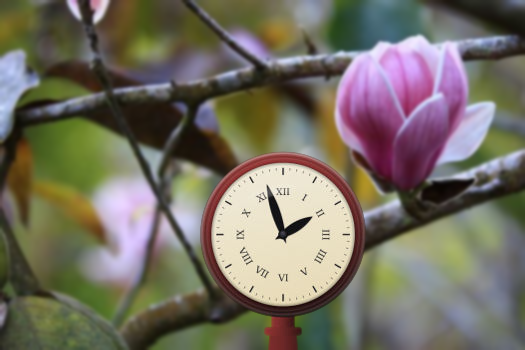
1:57
